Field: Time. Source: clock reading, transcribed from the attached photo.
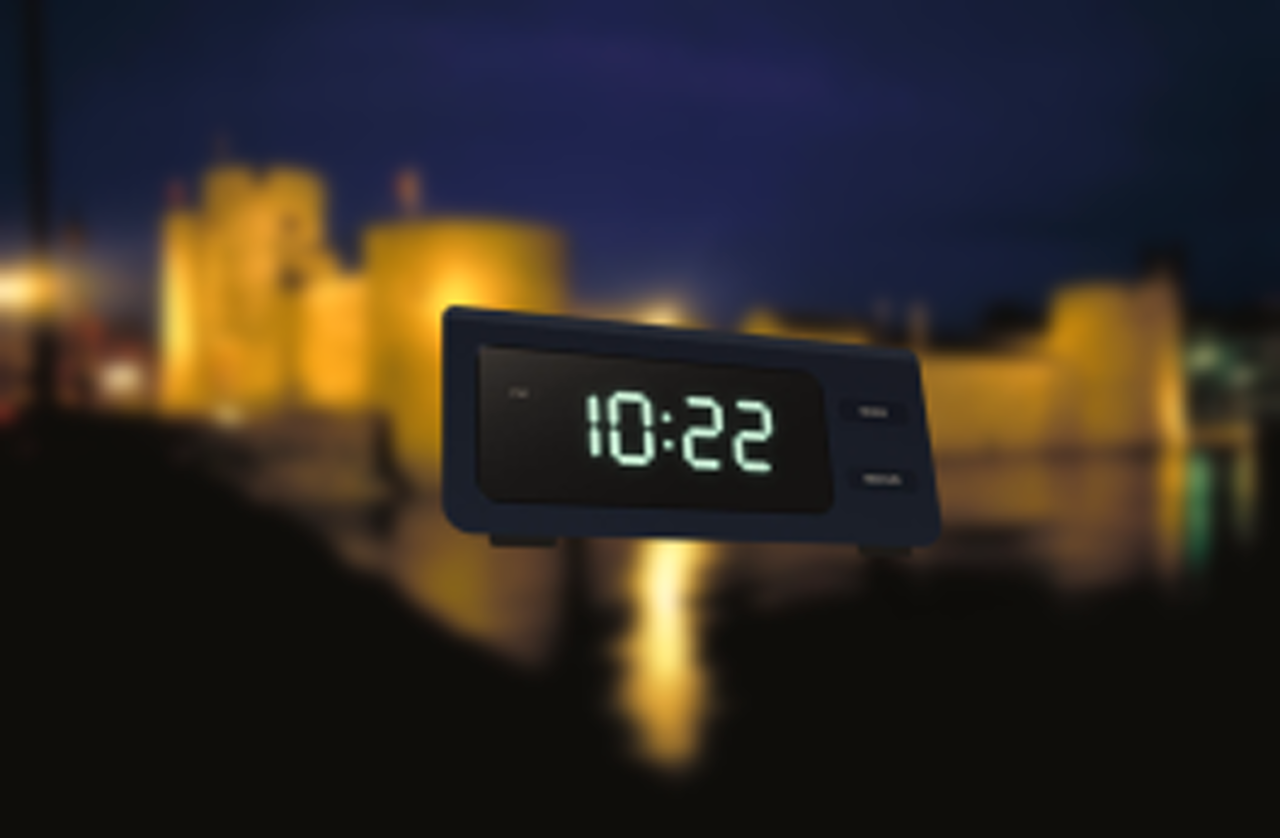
10:22
